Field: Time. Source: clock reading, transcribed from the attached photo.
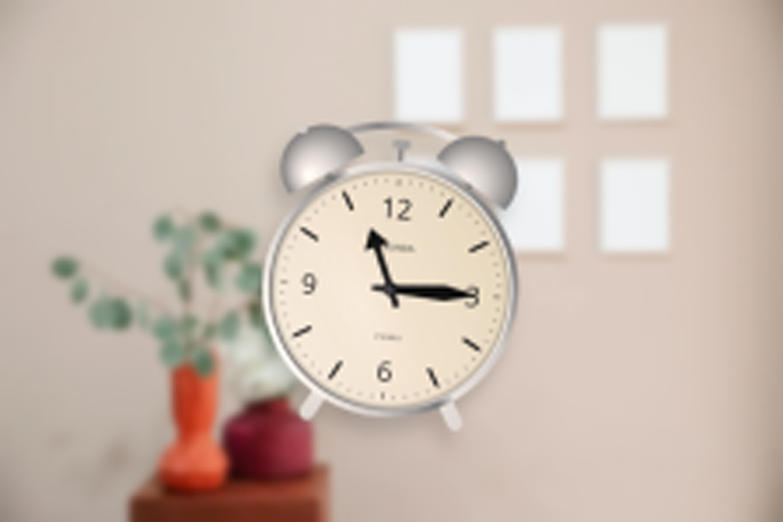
11:15
